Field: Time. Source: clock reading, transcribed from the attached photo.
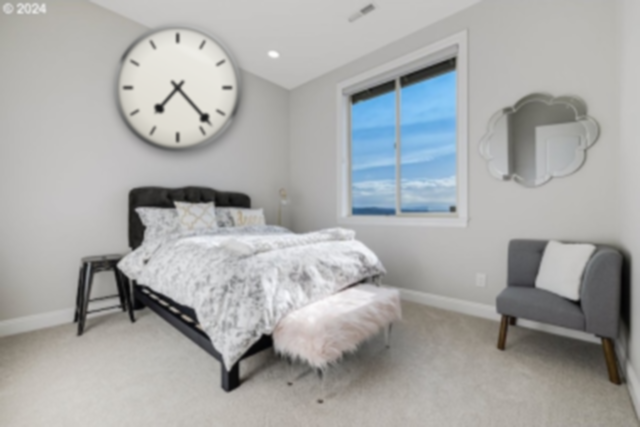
7:23
